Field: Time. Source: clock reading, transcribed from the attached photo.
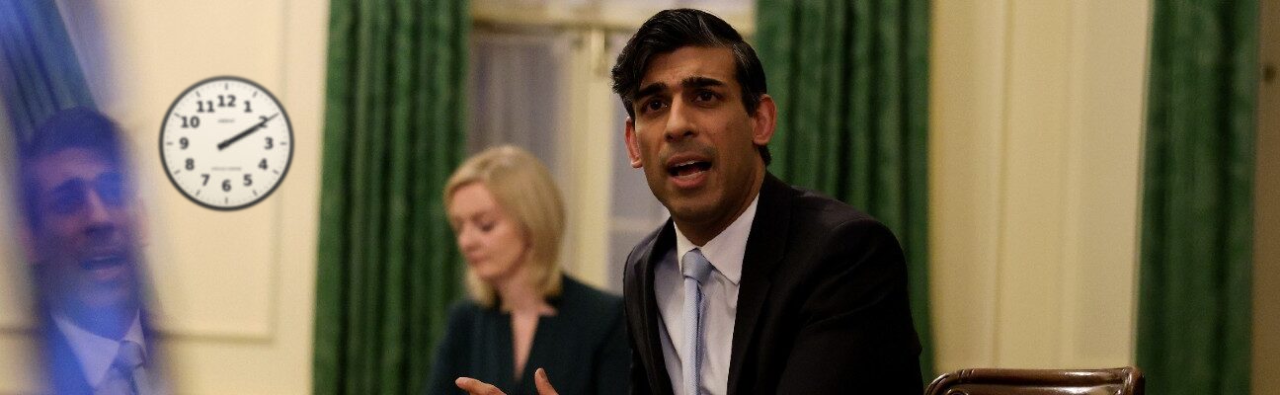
2:10
